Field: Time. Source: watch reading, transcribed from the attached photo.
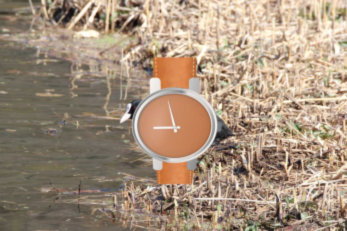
8:58
